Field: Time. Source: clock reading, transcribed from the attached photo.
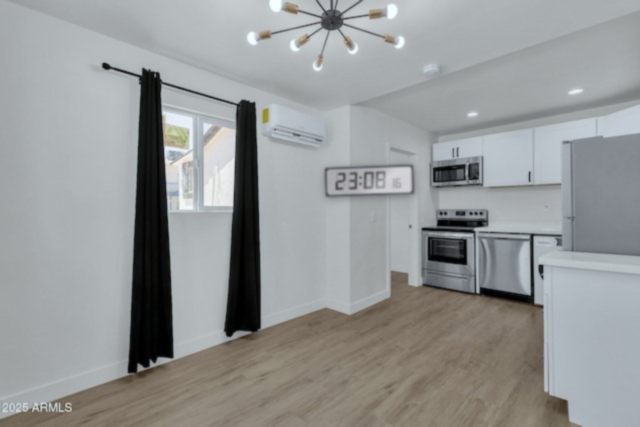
23:08
